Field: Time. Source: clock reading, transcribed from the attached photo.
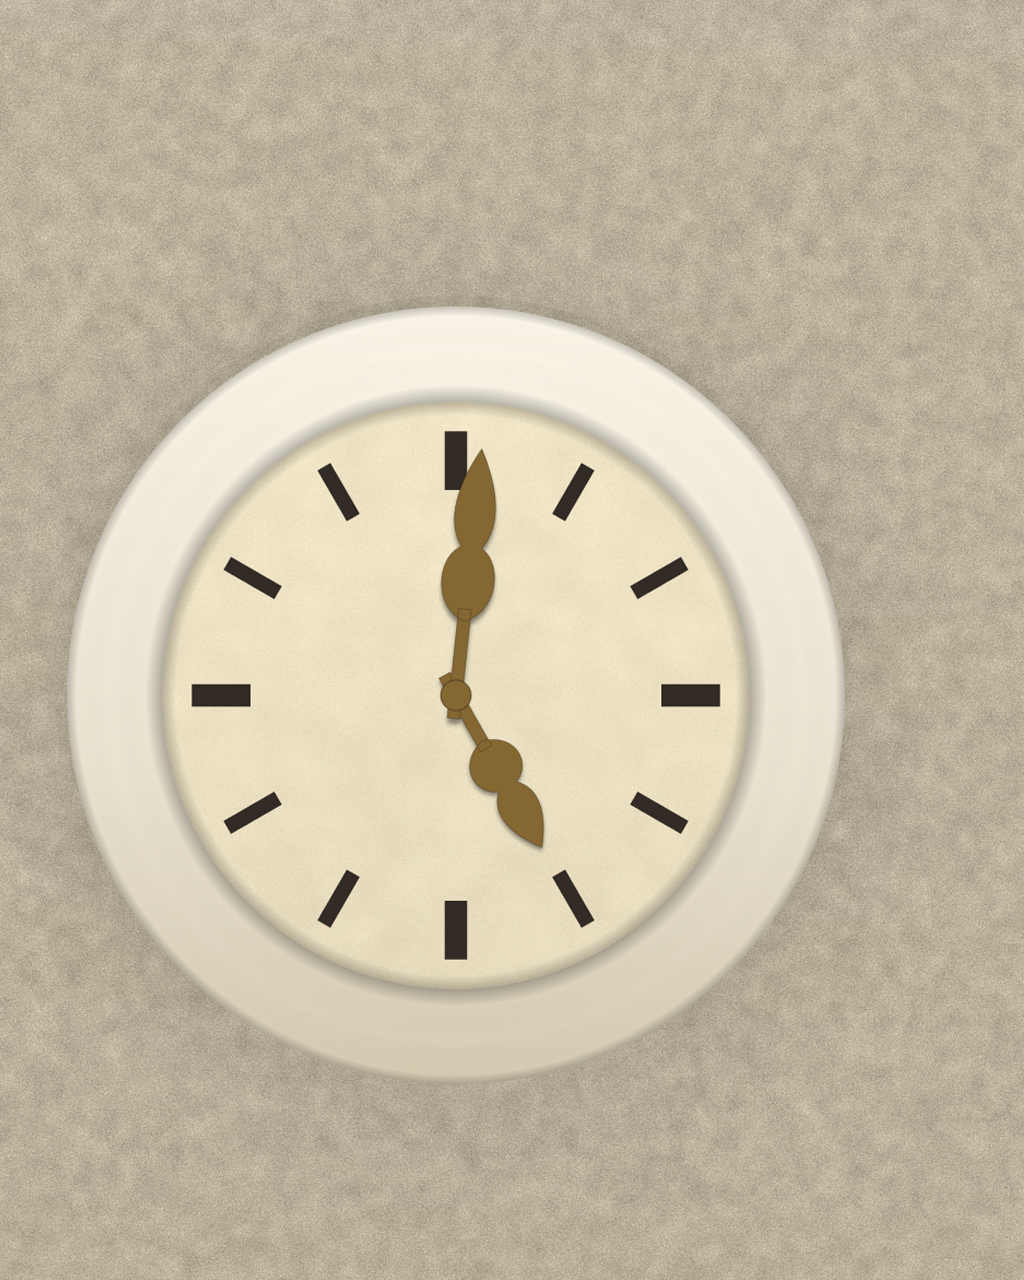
5:01
